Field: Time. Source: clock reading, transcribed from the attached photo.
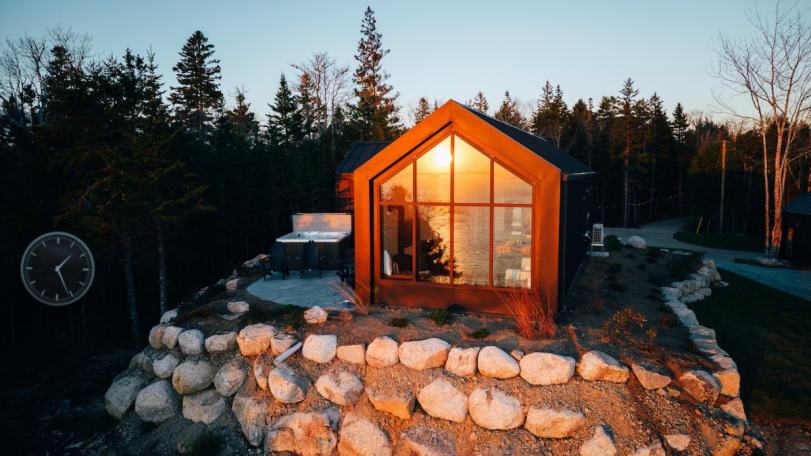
1:26
